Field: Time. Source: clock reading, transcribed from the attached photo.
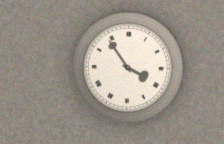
3:54
